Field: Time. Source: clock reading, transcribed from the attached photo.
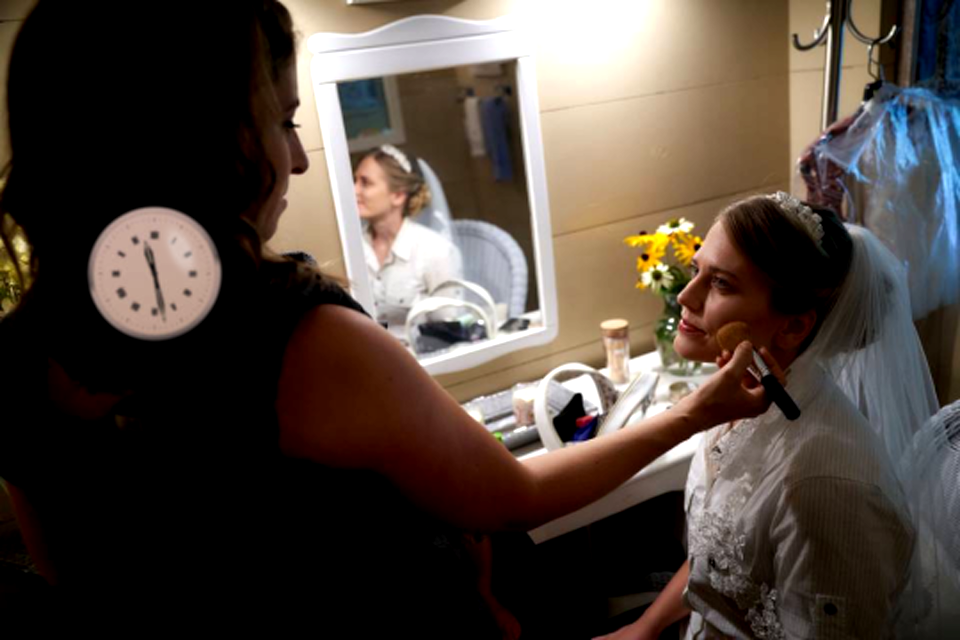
11:28
